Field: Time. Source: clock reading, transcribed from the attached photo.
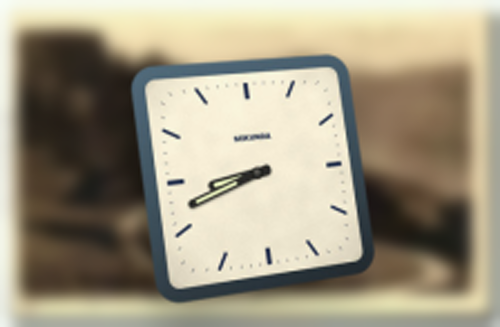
8:42
